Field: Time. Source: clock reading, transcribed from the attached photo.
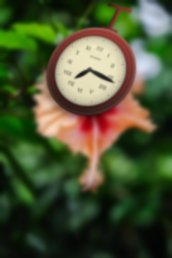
7:16
